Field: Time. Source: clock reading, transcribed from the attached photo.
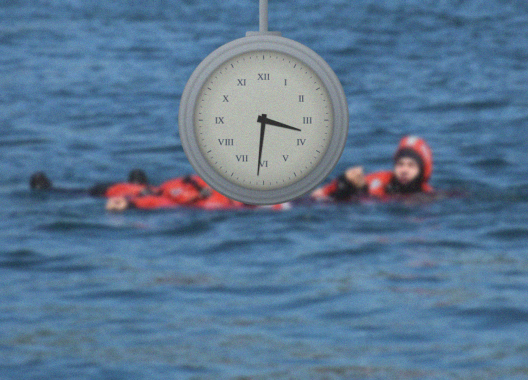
3:31
